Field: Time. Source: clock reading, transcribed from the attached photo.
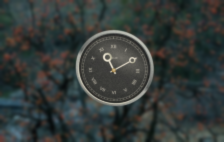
11:10
